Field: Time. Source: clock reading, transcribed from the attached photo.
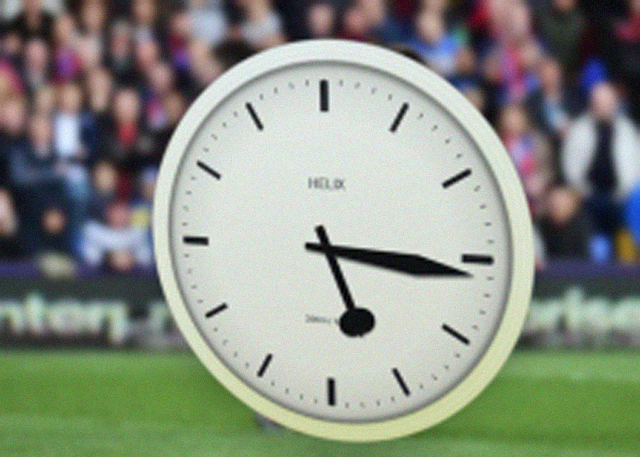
5:16
